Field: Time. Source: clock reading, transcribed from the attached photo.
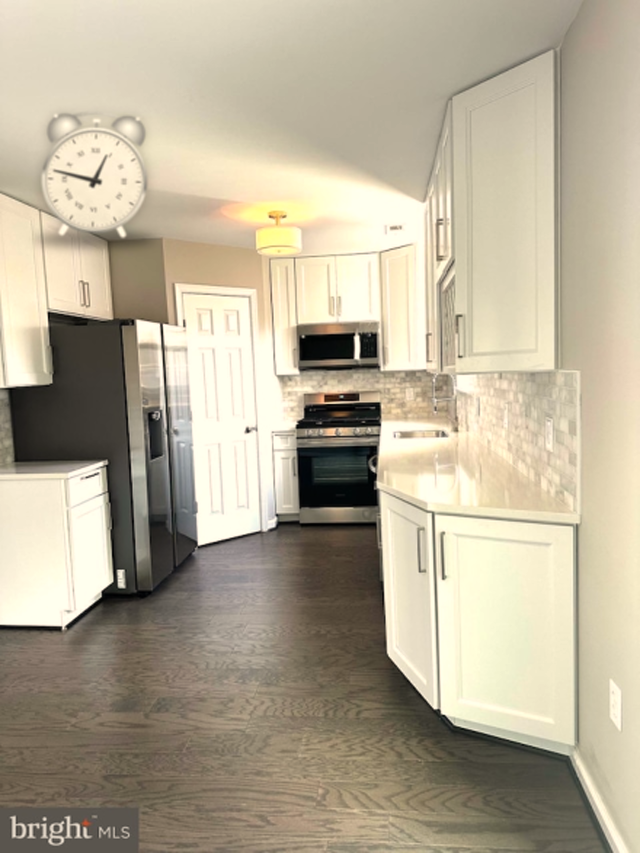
12:47
